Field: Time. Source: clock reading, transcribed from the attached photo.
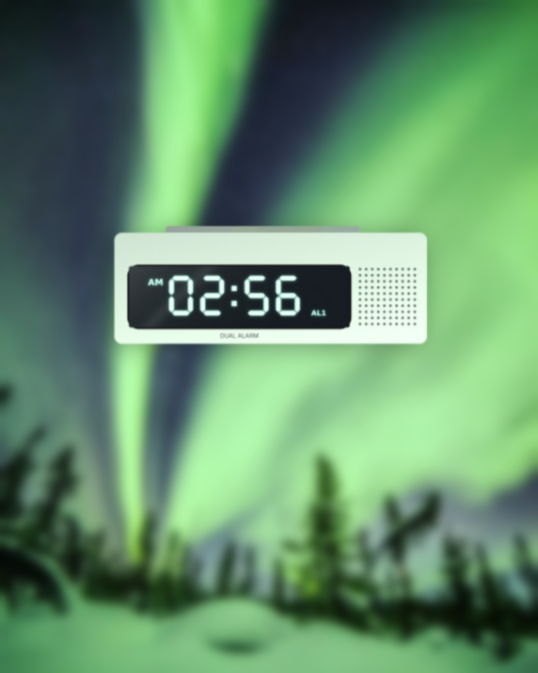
2:56
